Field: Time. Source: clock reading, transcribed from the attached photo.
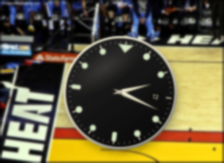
2:18
